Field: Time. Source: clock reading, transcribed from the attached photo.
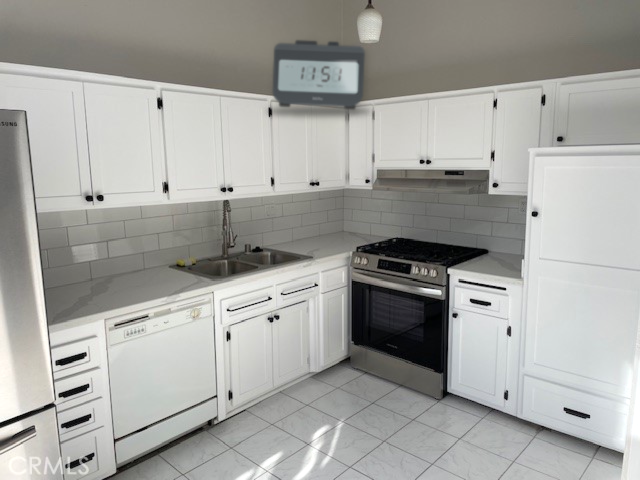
11:51
